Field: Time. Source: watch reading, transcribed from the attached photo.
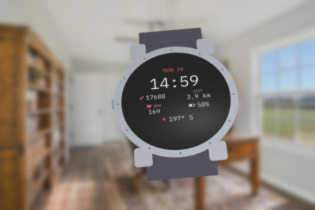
14:59
